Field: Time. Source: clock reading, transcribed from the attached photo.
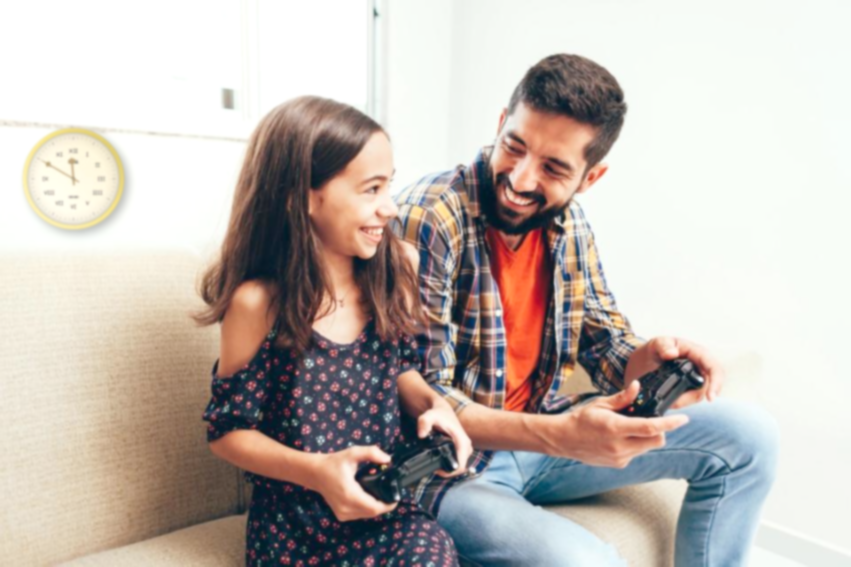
11:50
